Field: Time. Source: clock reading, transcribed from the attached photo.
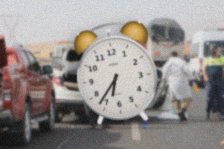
6:37
